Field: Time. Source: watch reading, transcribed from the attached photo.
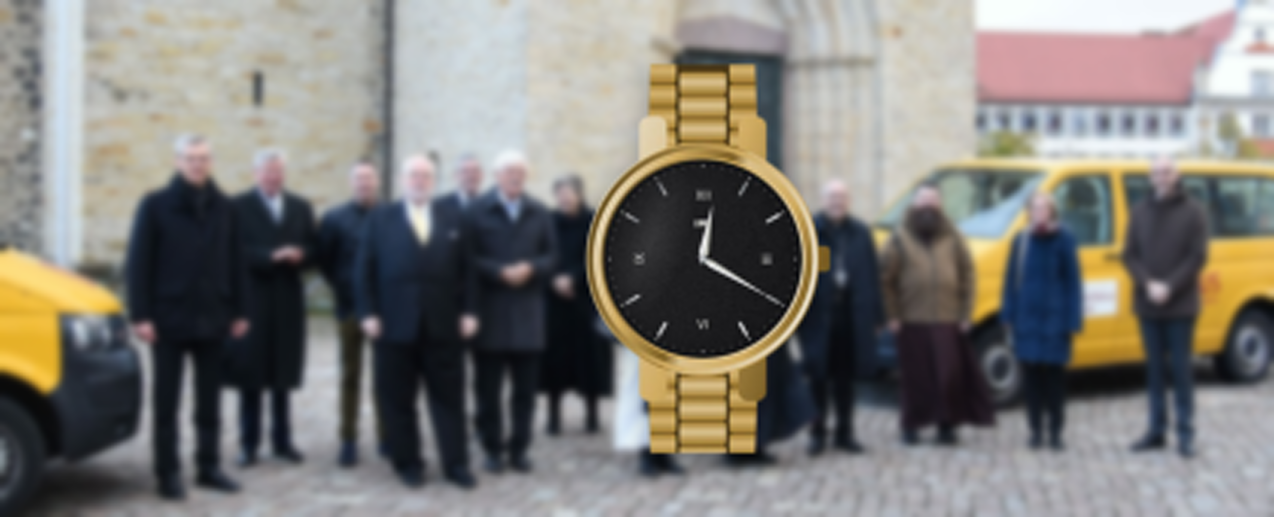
12:20
